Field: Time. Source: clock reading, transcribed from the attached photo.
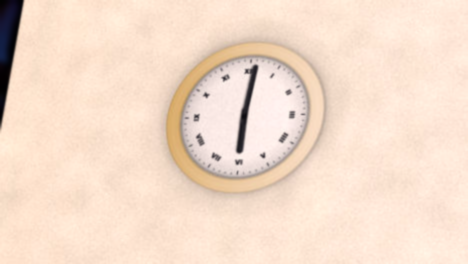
6:01
